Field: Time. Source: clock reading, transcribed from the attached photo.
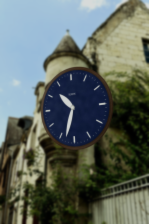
10:33
